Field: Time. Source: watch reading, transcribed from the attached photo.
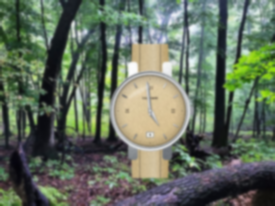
4:59
